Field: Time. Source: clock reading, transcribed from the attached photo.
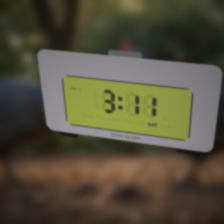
3:11
